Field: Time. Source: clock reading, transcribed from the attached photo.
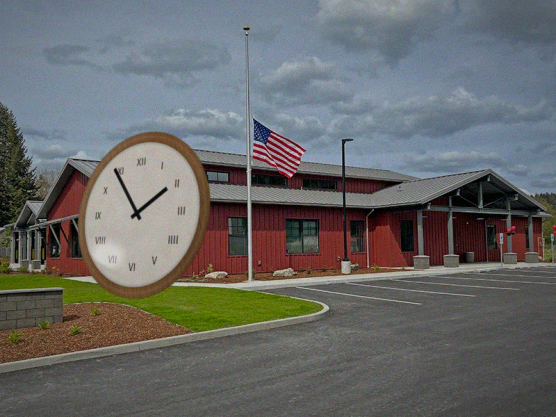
1:54
